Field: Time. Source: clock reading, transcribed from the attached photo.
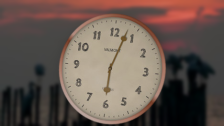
6:03
